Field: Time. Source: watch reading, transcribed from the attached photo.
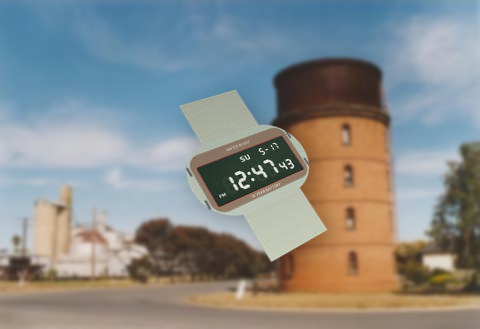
12:47:43
